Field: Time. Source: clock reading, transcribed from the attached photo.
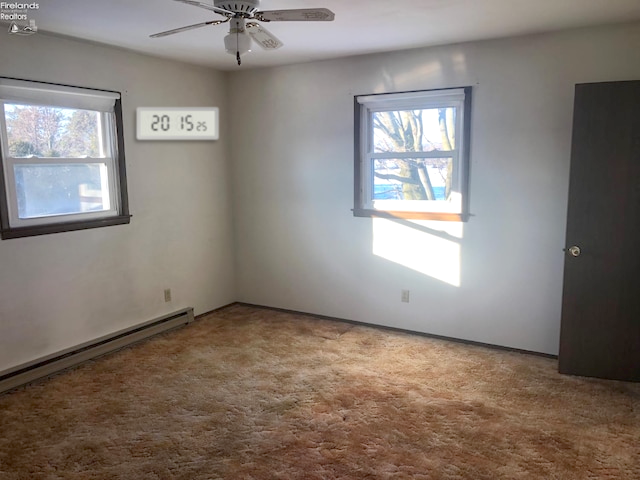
20:15
